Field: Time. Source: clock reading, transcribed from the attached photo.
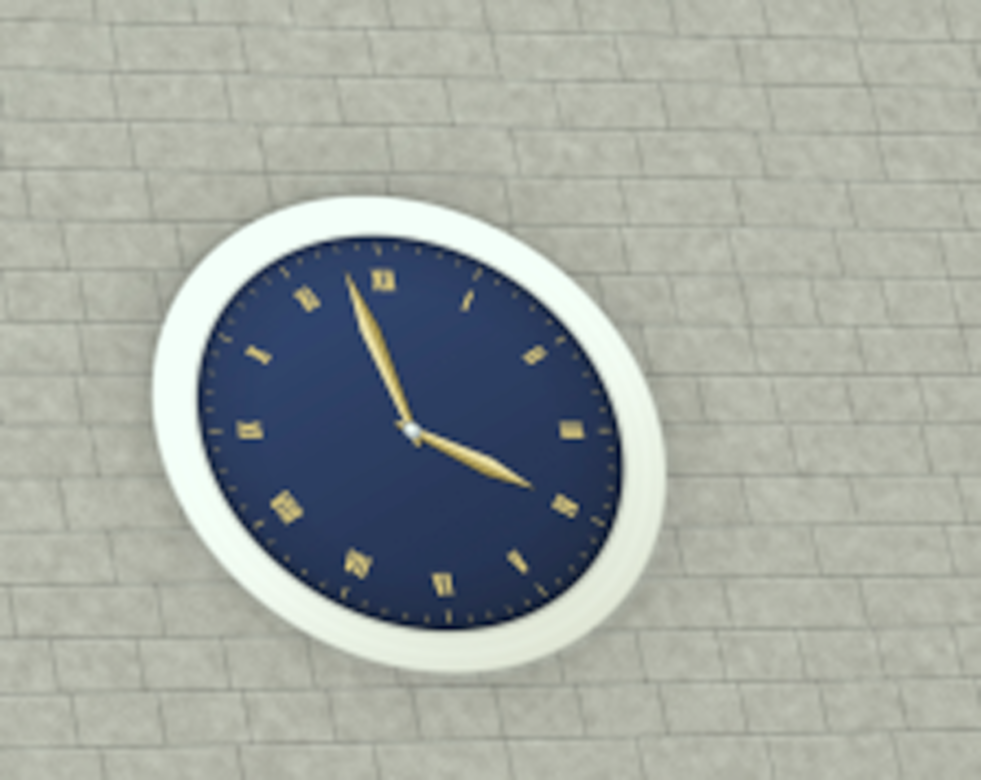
3:58
